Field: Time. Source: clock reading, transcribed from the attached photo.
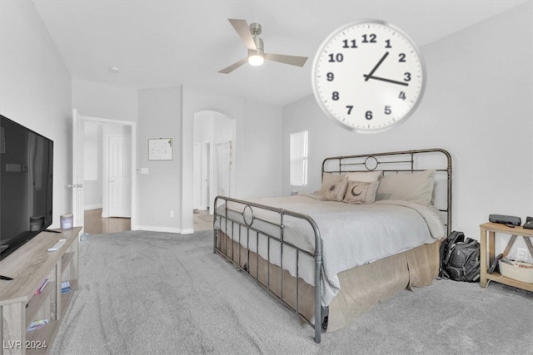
1:17
